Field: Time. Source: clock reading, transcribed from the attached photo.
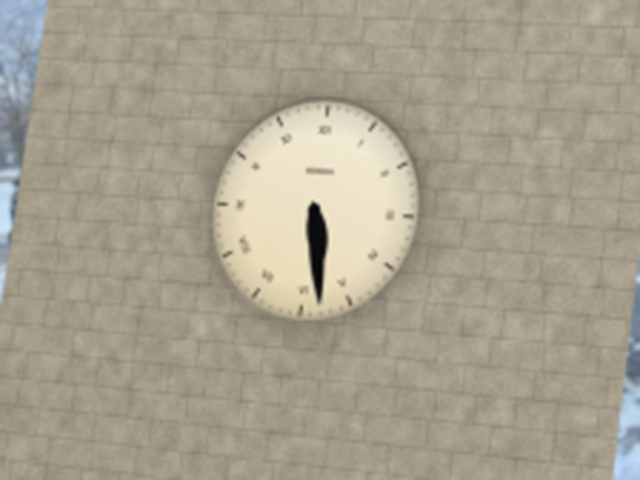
5:28
